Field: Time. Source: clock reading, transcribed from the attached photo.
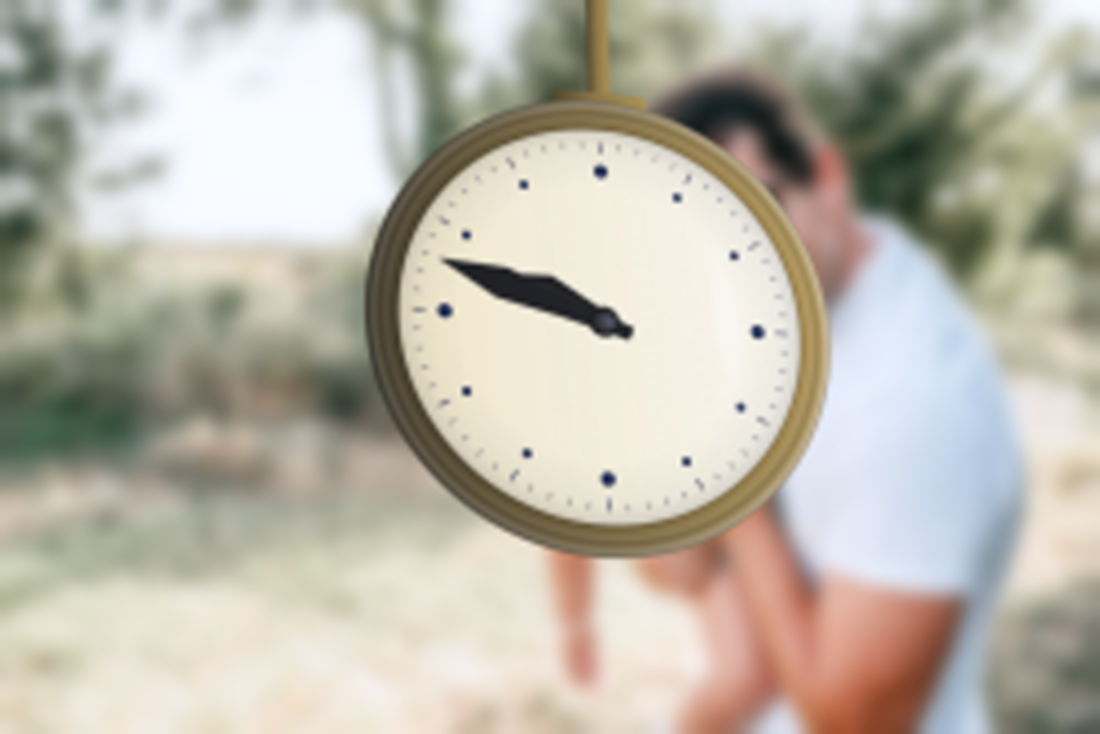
9:48
